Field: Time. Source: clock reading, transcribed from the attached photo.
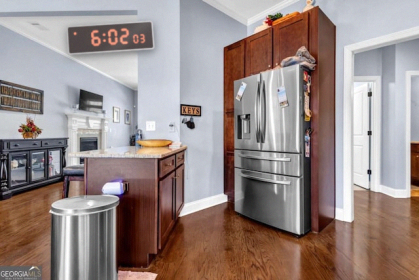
6:02:03
